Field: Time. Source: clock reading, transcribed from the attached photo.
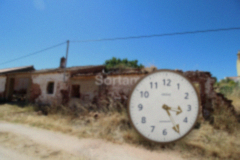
3:25
